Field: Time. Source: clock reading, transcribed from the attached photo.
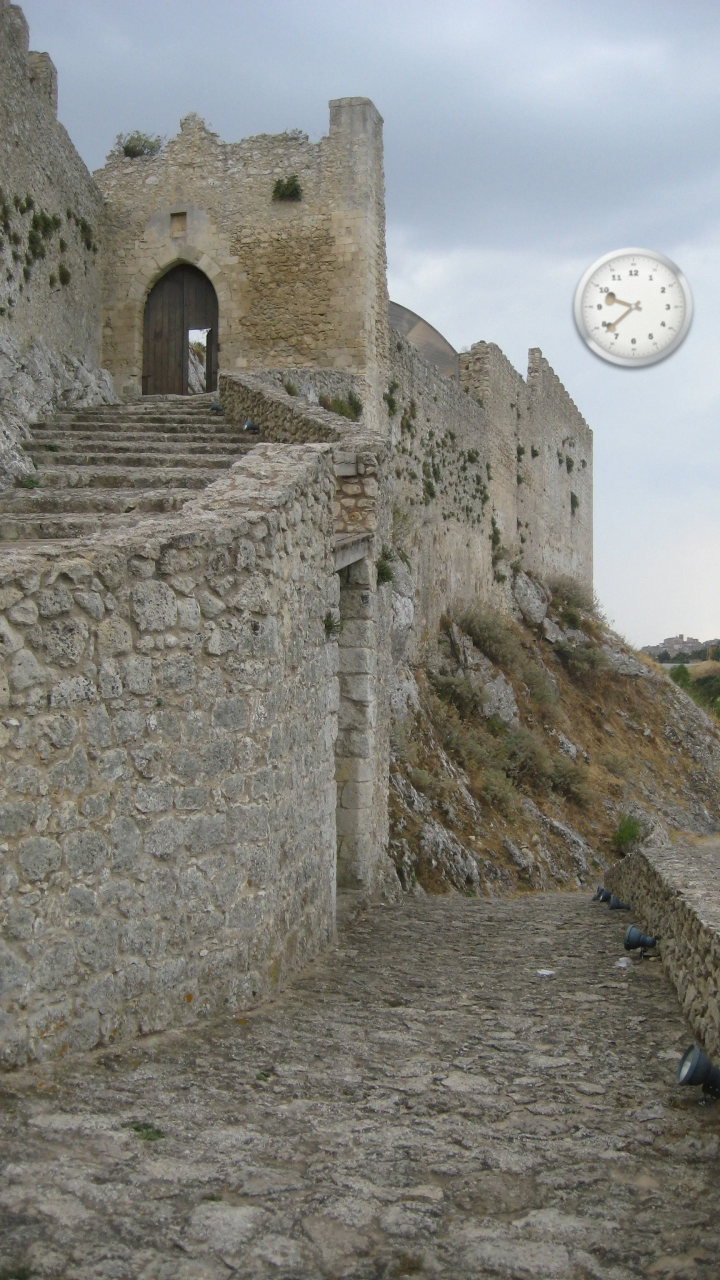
9:38
